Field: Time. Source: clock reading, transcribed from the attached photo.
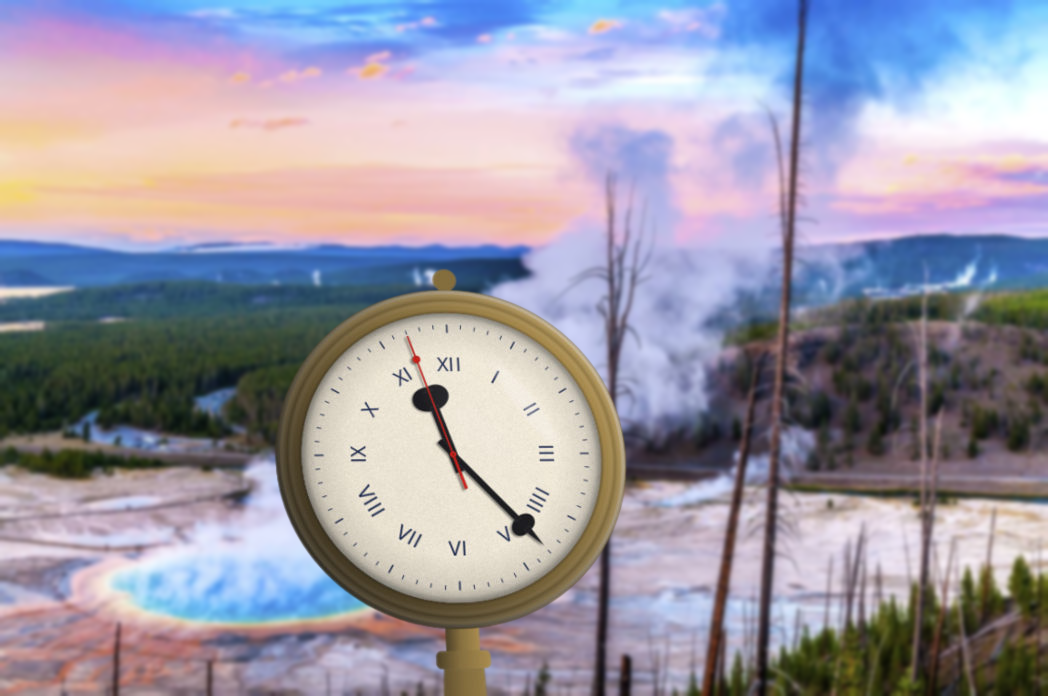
11:22:57
